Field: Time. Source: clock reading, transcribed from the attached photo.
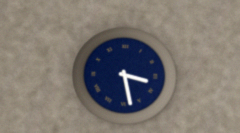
3:28
